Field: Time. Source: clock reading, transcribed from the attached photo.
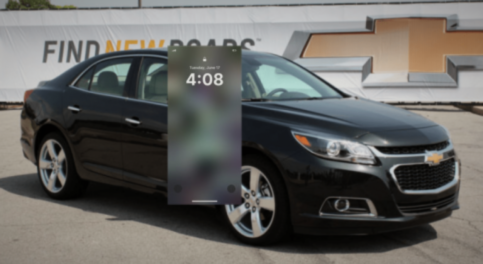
4:08
